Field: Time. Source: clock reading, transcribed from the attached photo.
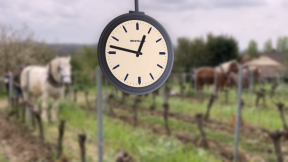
12:47
